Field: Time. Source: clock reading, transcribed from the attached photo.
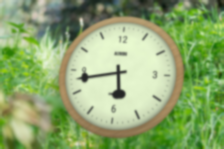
5:43
